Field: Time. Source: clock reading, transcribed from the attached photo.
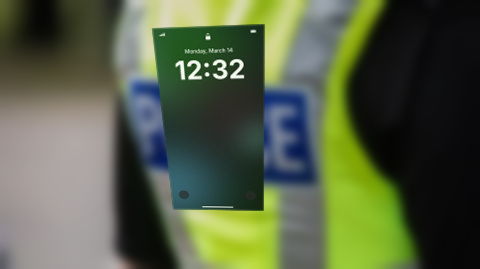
12:32
